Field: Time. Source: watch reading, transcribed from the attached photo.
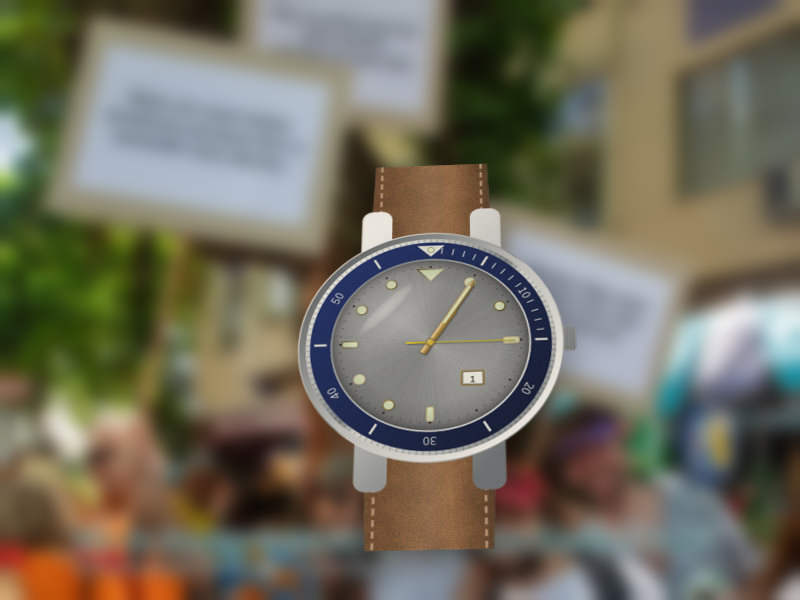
1:05:15
